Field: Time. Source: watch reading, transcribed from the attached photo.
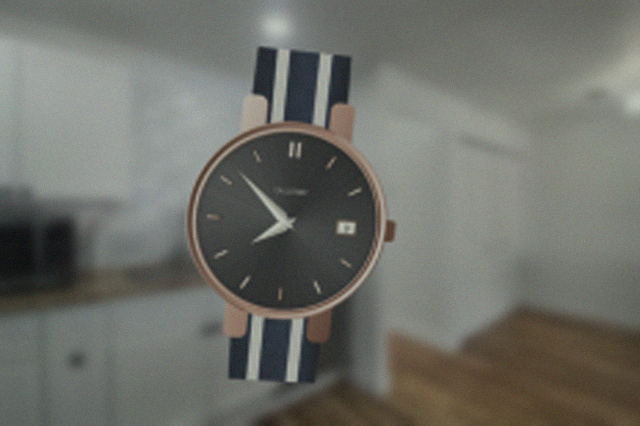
7:52
